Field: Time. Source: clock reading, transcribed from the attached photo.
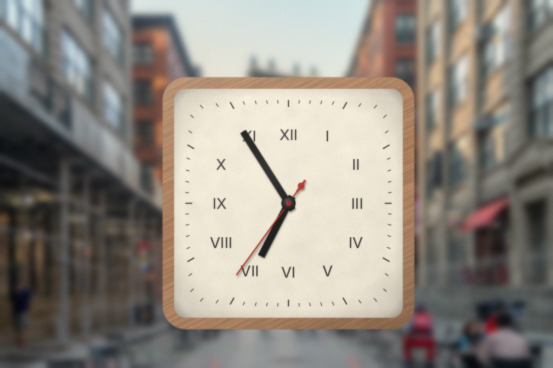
6:54:36
